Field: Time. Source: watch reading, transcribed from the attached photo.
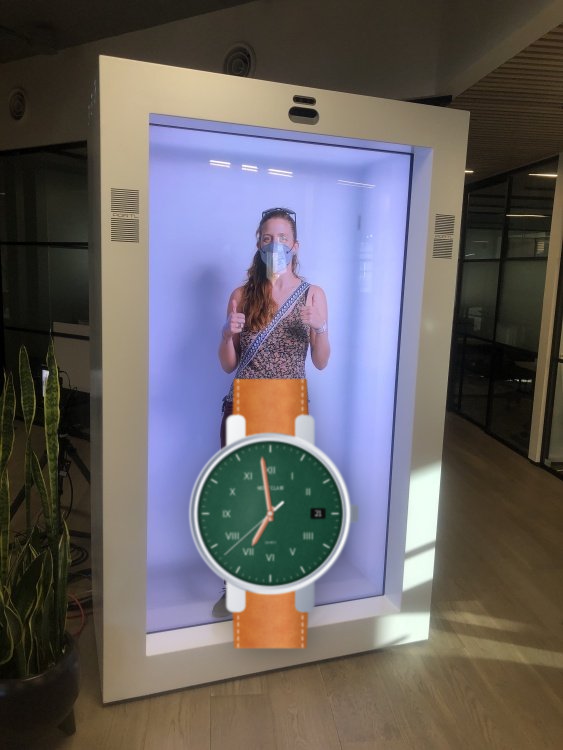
6:58:38
